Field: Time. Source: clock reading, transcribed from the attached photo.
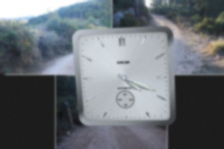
4:19
